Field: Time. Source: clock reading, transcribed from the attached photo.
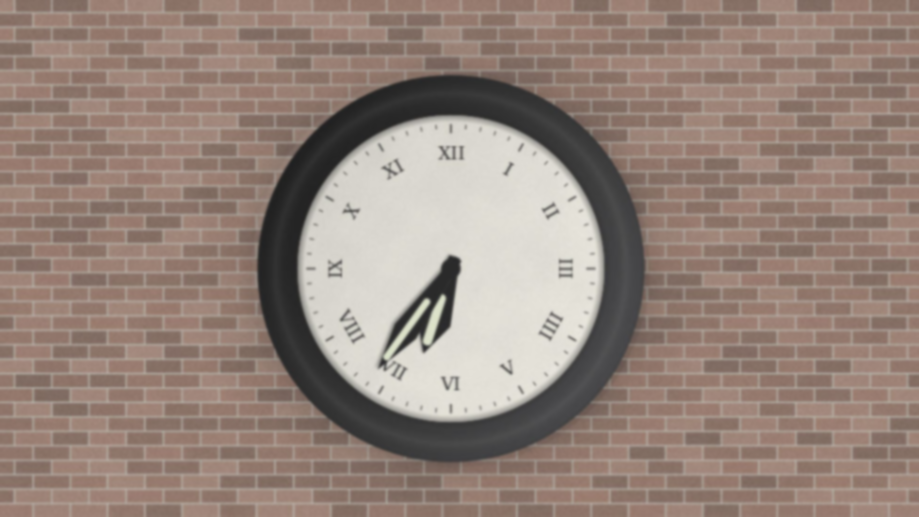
6:36
